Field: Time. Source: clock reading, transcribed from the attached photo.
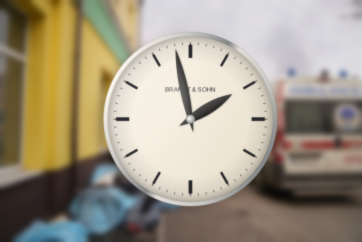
1:58
